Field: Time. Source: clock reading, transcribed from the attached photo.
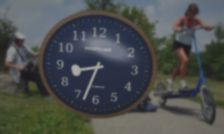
8:33
